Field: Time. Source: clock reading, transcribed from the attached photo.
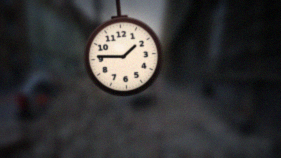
1:46
